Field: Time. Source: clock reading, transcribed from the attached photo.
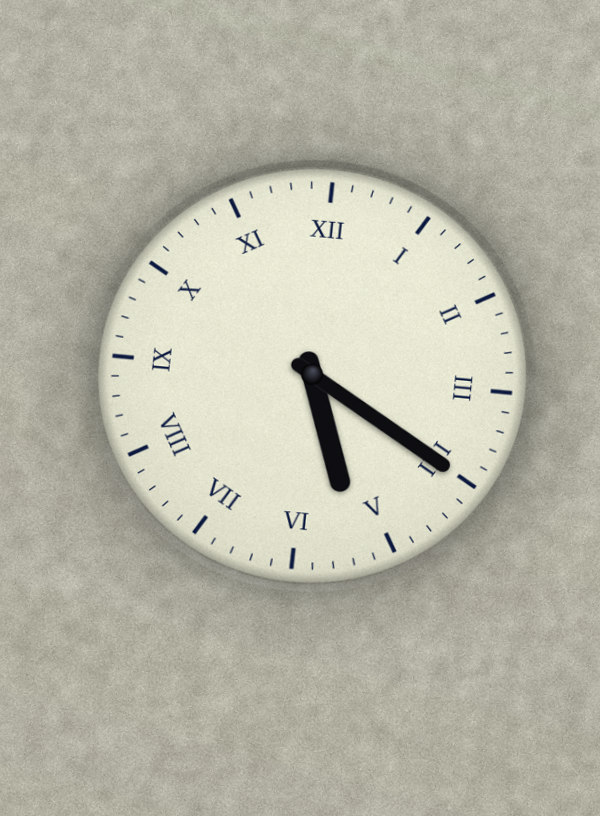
5:20
